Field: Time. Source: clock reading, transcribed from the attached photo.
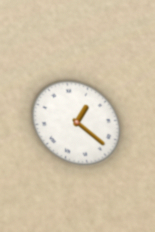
1:23
